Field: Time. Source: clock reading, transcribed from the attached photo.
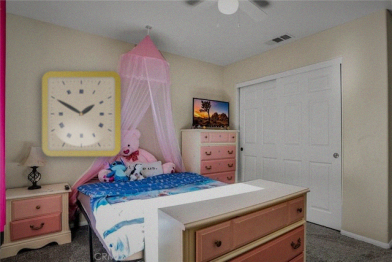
1:50
